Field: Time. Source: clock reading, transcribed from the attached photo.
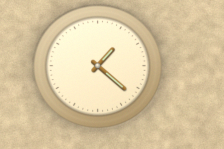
1:22
